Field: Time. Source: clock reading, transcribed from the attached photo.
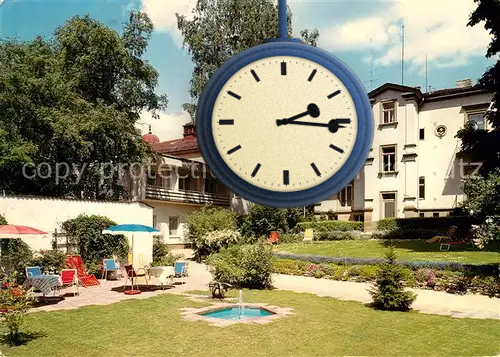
2:16
